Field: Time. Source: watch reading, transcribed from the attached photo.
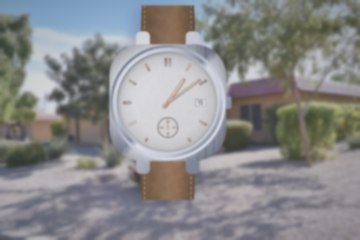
1:09
